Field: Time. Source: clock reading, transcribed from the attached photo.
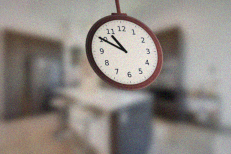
10:50
